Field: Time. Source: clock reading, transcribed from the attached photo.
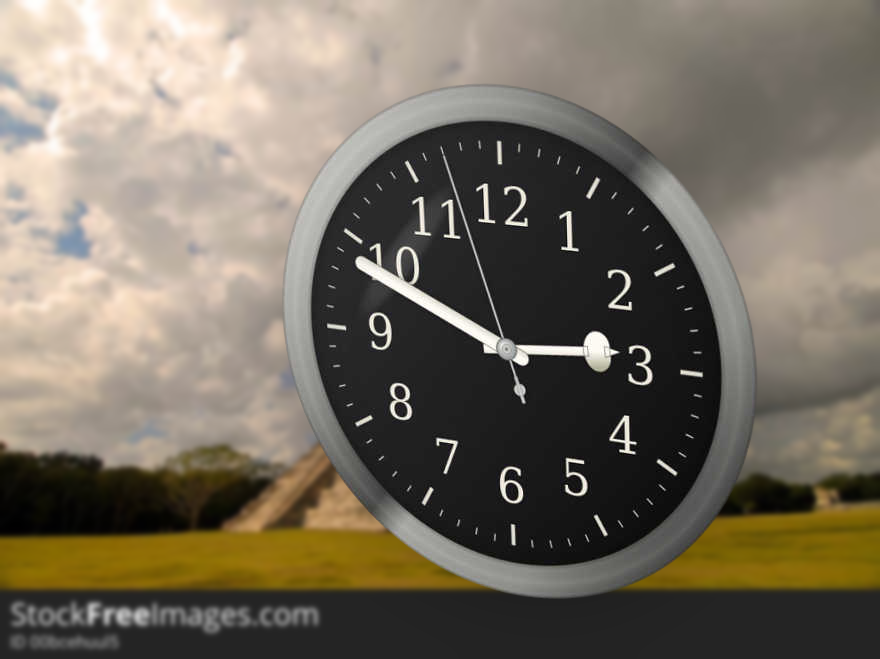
2:48:57
